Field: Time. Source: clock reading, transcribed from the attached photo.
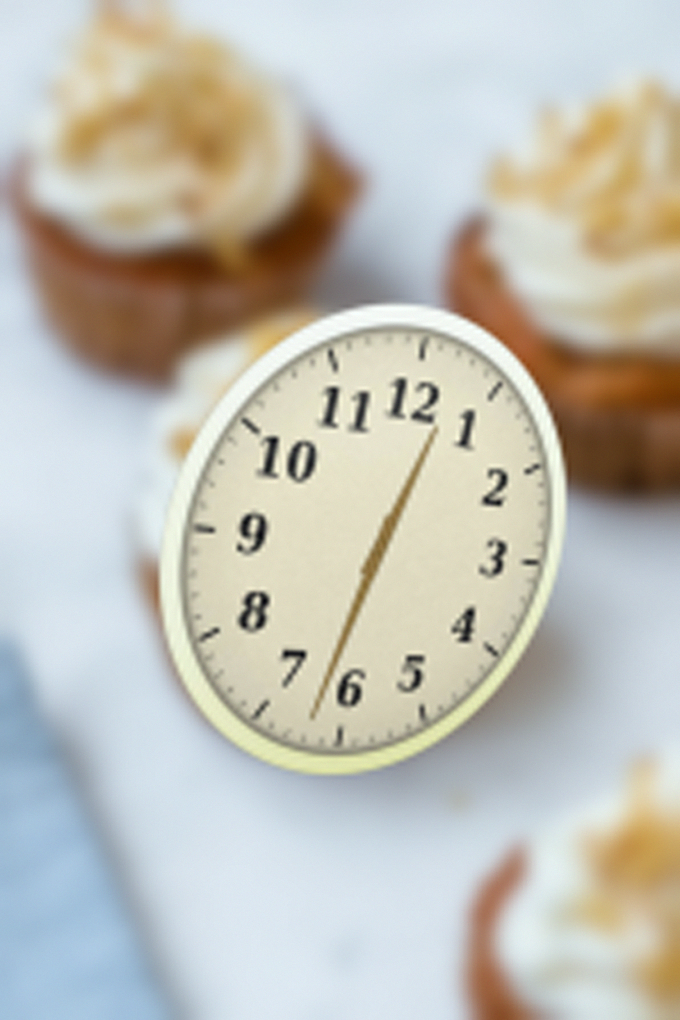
12:32
